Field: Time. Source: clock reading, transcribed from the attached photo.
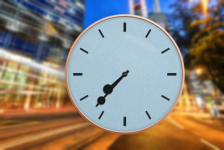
7:37
